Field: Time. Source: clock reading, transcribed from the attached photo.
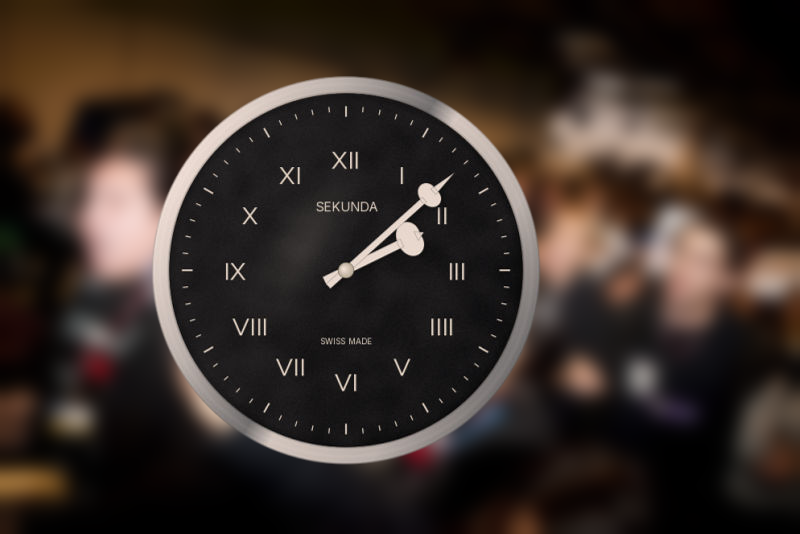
2:08
